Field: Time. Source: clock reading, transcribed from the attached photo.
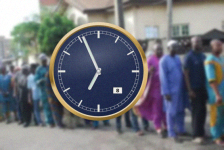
6:56
